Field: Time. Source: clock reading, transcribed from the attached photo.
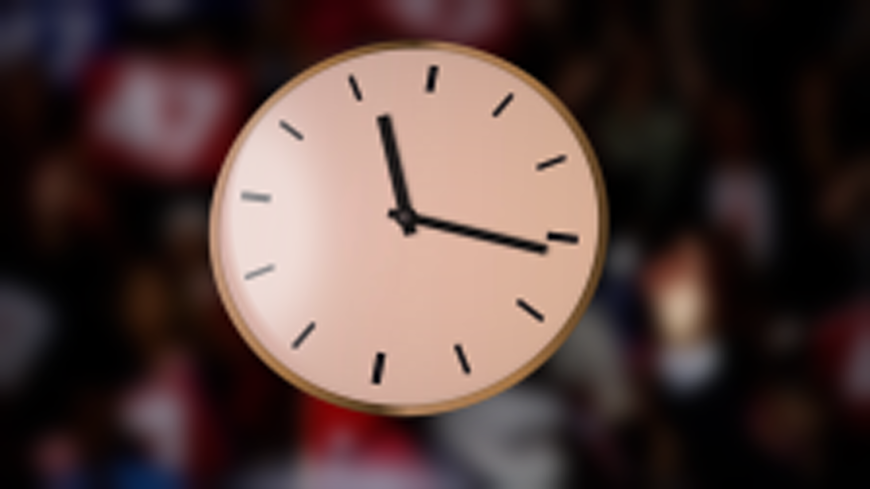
11:16
